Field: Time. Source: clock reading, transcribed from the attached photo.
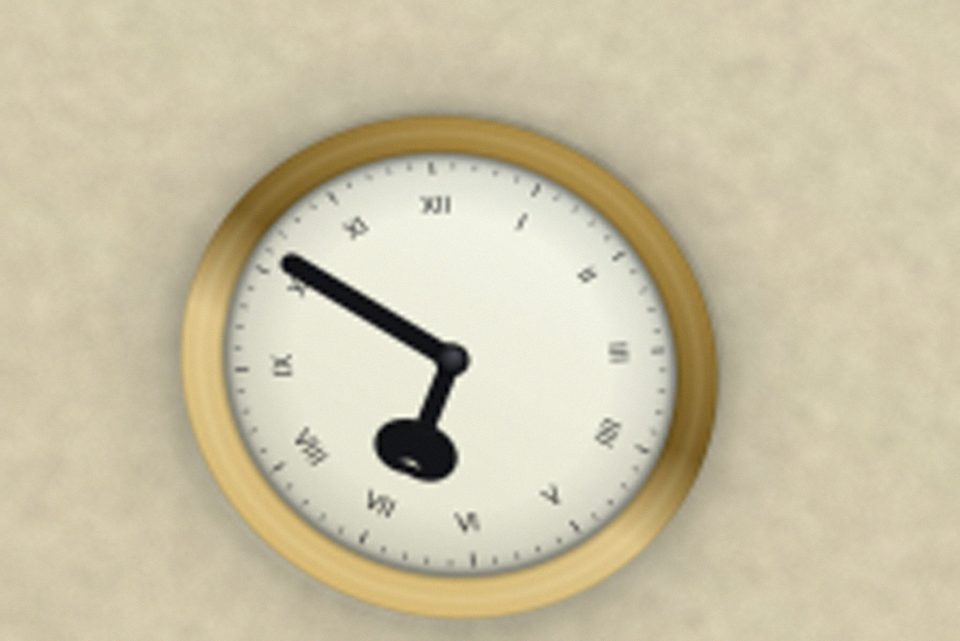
6:51
